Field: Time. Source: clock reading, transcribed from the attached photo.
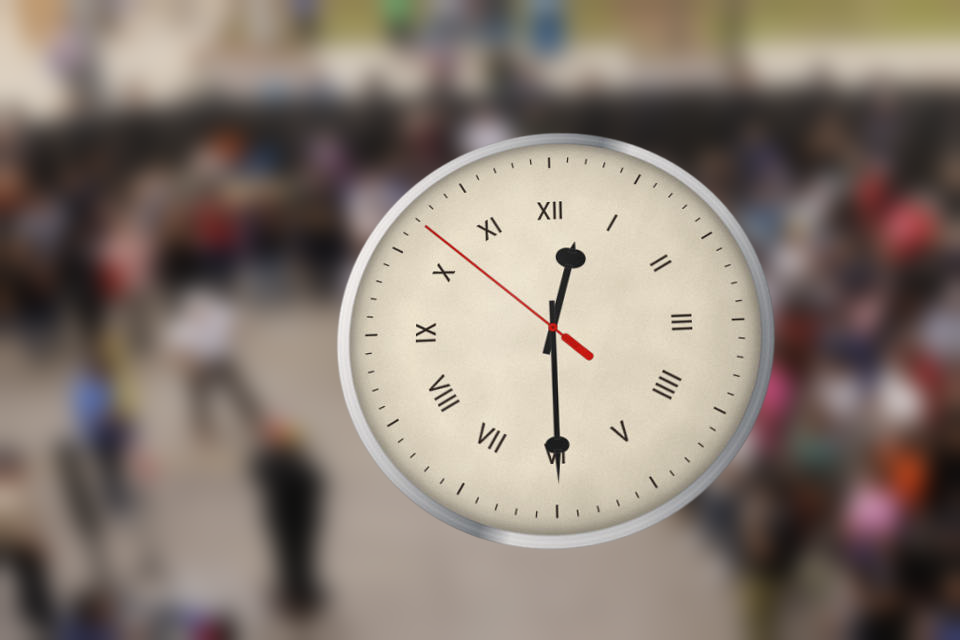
12:29:52
